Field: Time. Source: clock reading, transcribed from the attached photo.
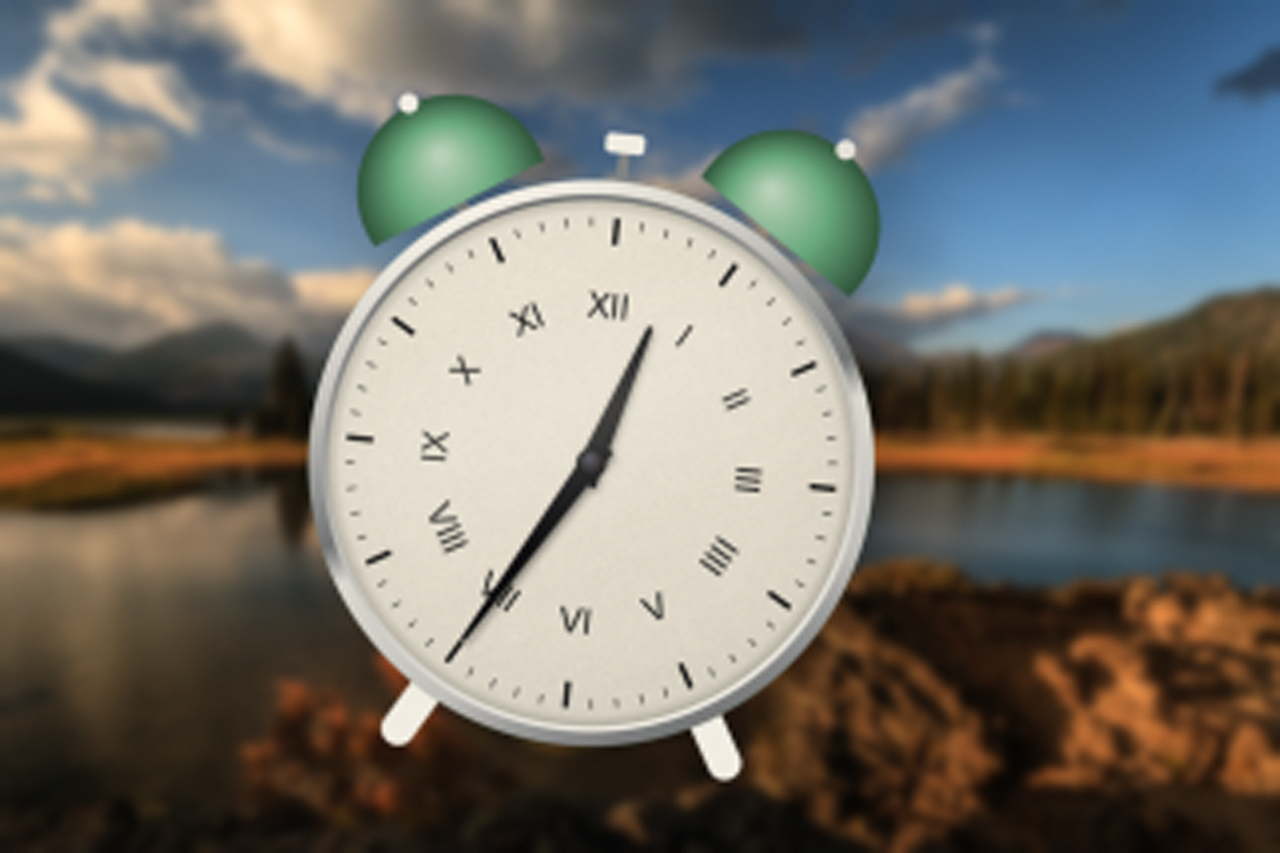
12:35
